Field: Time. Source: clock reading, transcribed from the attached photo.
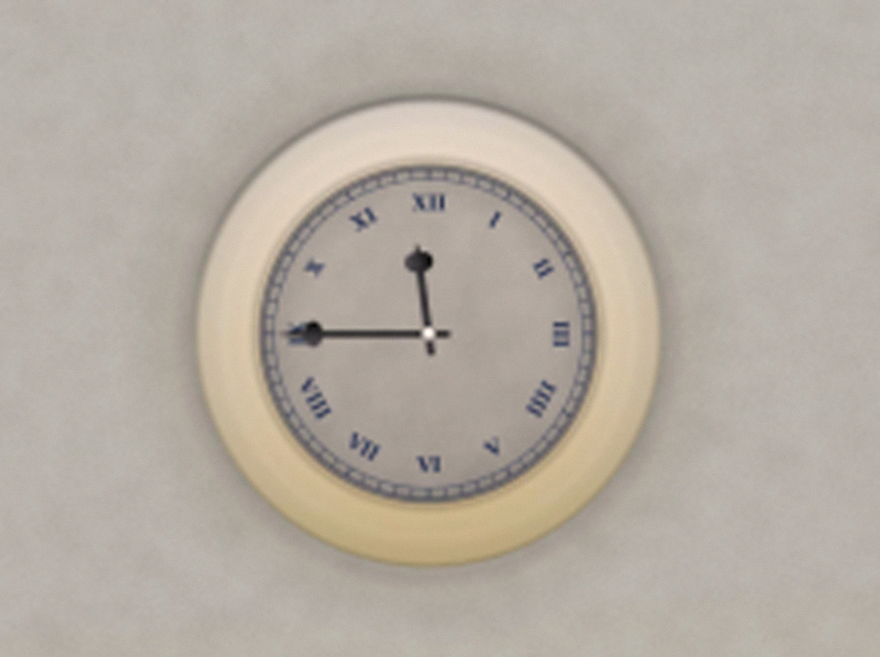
11:45
